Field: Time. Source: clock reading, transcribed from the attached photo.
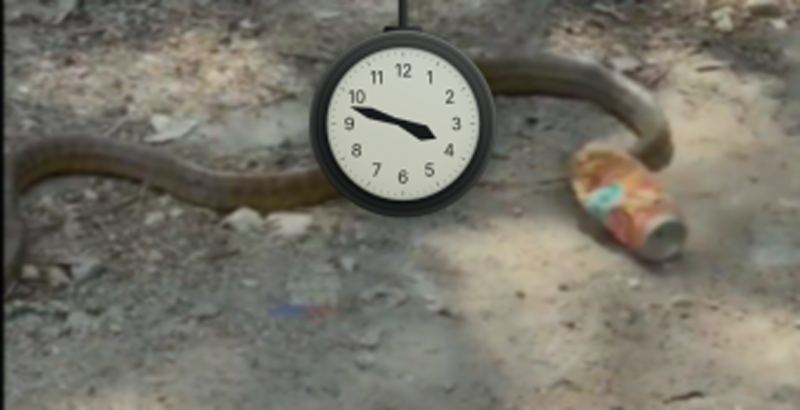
3:48
